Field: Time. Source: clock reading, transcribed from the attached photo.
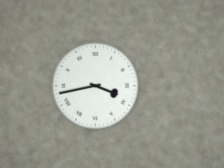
3:43
